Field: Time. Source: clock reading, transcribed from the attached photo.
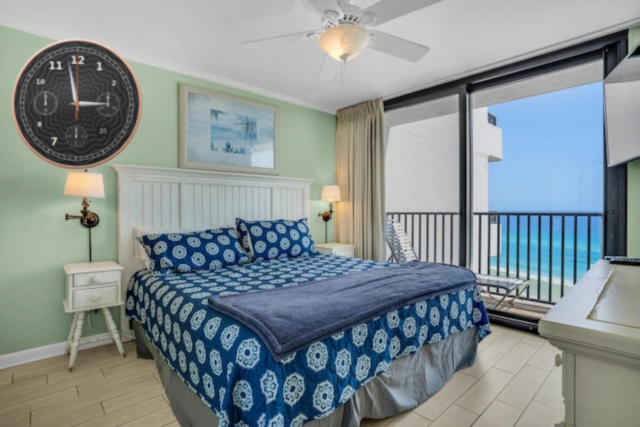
2:58
